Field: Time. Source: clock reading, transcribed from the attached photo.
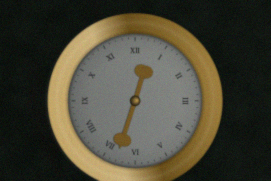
12:33
